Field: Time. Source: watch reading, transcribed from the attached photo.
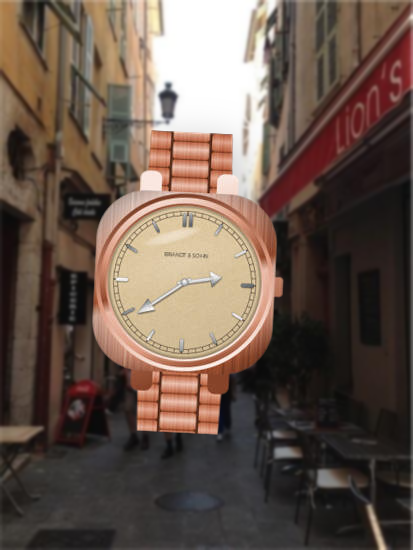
2:39
